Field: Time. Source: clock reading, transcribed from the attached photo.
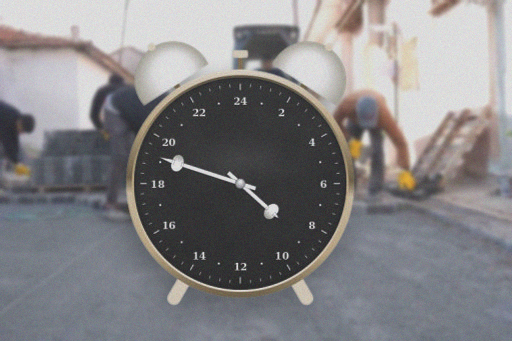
8:48
